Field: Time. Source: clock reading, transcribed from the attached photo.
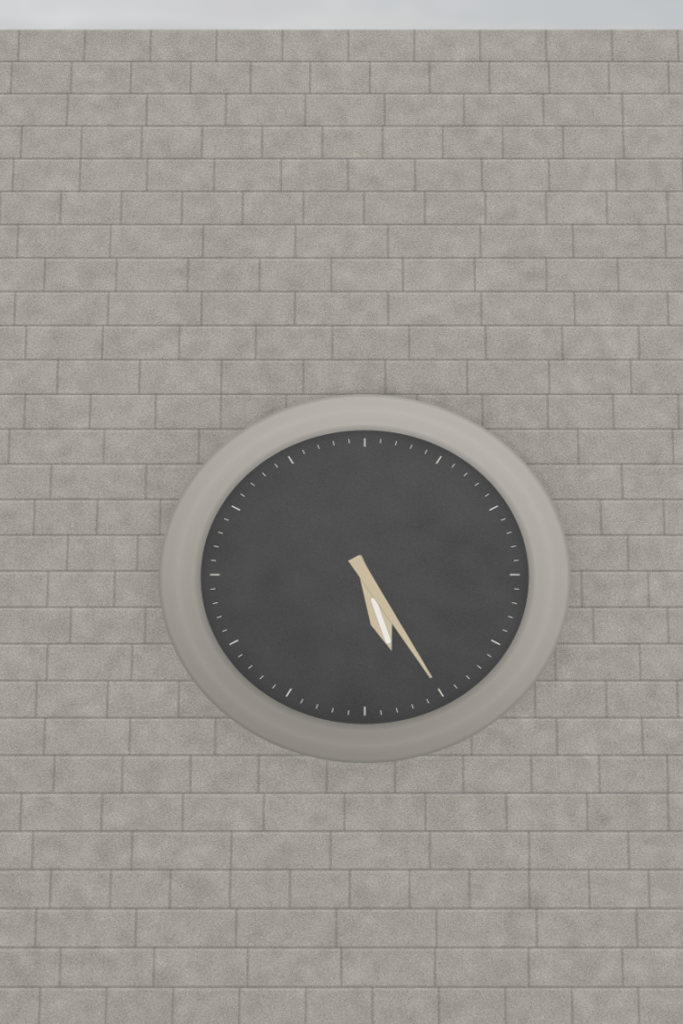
5:25
